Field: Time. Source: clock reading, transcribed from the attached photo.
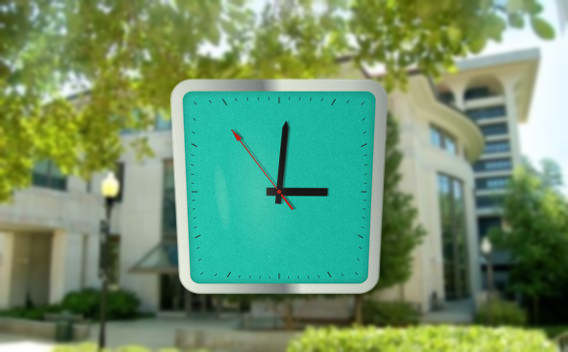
3:00:54
